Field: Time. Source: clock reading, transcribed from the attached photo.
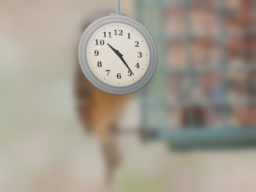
10:24
